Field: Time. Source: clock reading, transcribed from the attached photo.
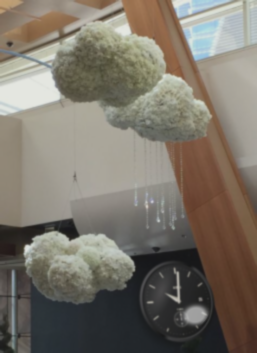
10:01
